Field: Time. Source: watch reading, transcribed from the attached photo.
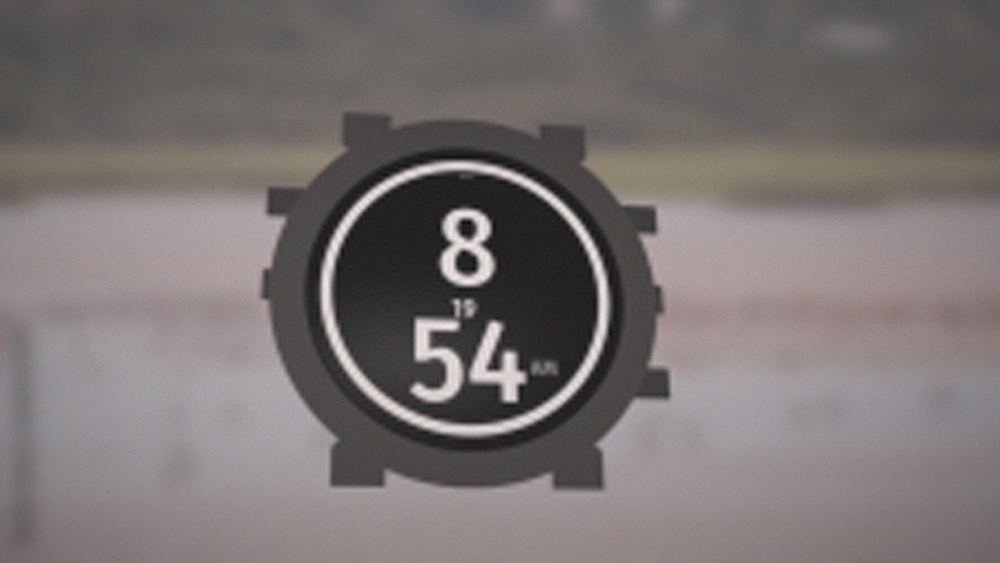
8:54
